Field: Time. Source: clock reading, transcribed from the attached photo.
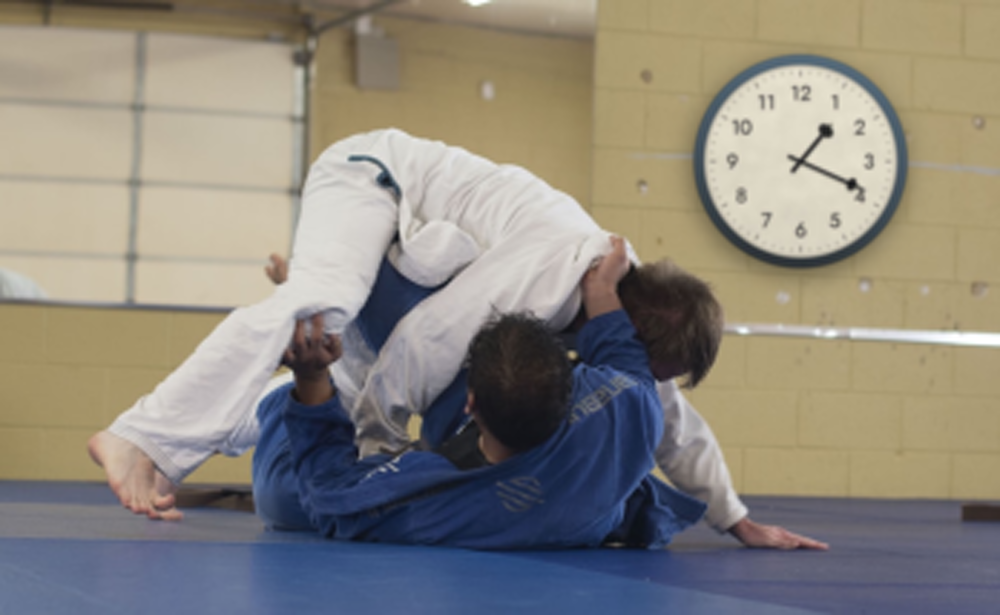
1:19
